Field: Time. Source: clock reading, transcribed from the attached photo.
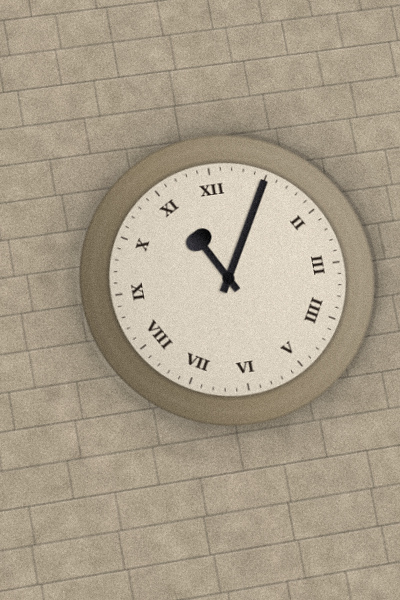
11:05
